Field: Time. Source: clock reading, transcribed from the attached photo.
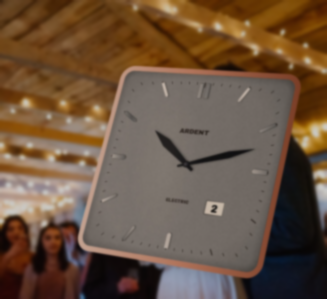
10:12
